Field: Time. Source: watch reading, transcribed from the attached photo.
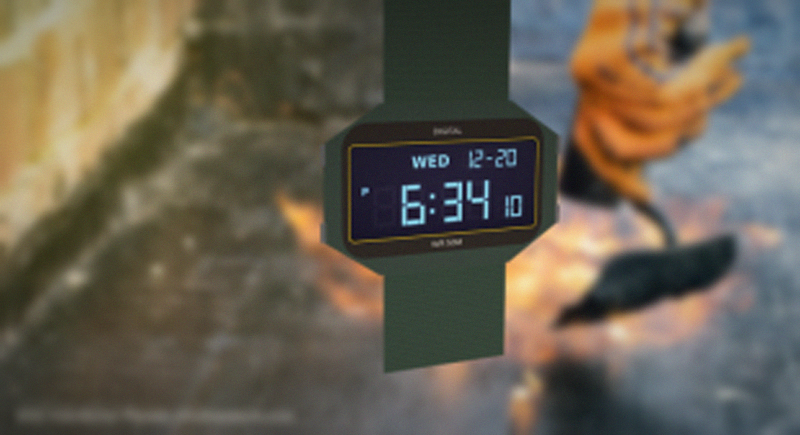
6:34:10
